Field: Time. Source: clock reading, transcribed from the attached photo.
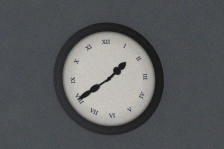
1:40
